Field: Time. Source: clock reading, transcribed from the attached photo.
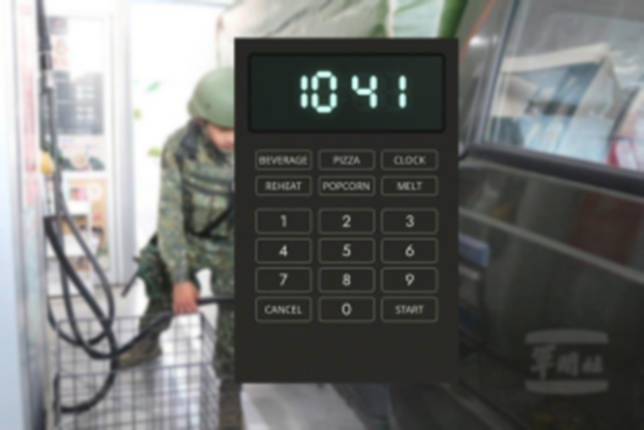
10:41
